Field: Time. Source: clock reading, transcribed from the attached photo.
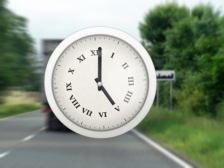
5:01
